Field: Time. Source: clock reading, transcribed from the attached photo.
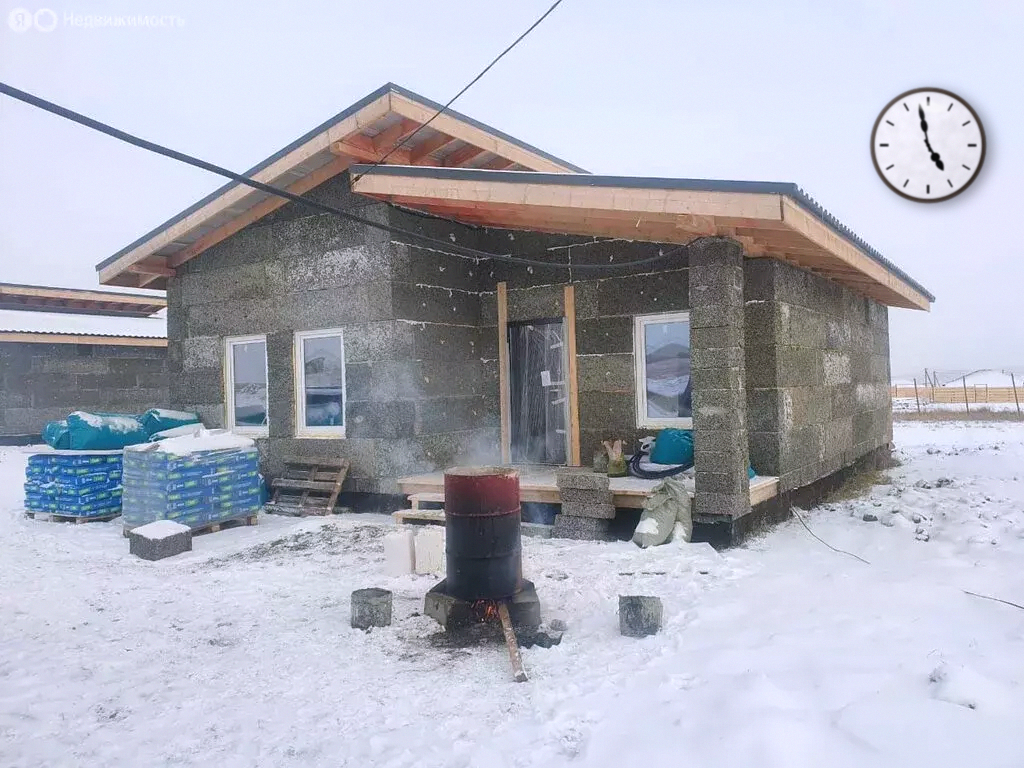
4:58
